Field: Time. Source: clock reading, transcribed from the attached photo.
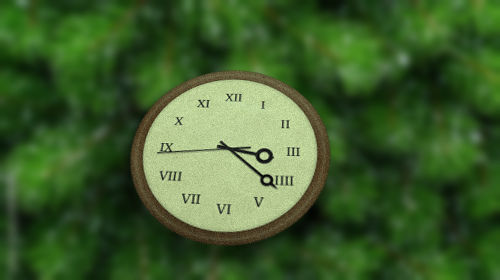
3:21:44
